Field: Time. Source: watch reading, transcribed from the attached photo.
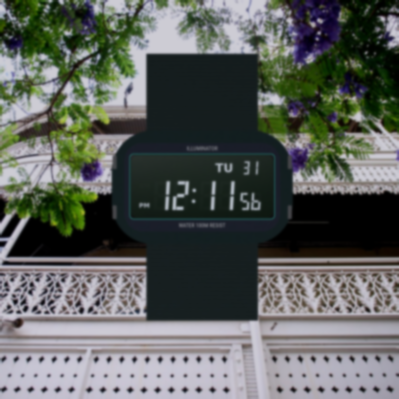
12:11:56
